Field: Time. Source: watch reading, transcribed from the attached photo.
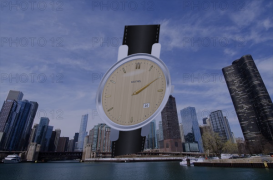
2:10
